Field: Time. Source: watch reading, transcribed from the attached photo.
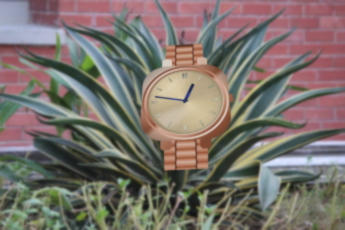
12:47
